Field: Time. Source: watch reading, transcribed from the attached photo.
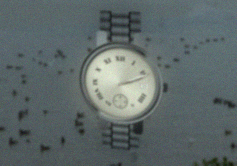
2:11
